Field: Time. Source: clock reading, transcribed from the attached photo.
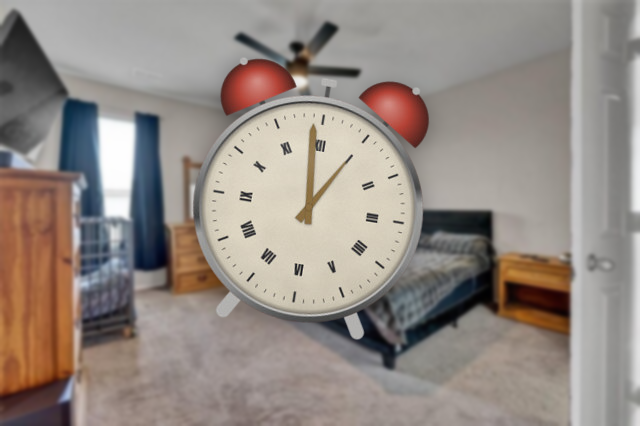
12:59
